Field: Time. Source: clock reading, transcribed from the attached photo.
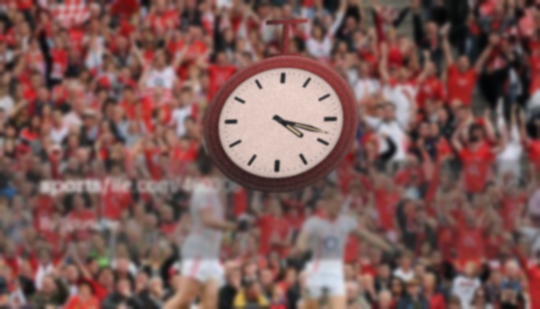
4:18
